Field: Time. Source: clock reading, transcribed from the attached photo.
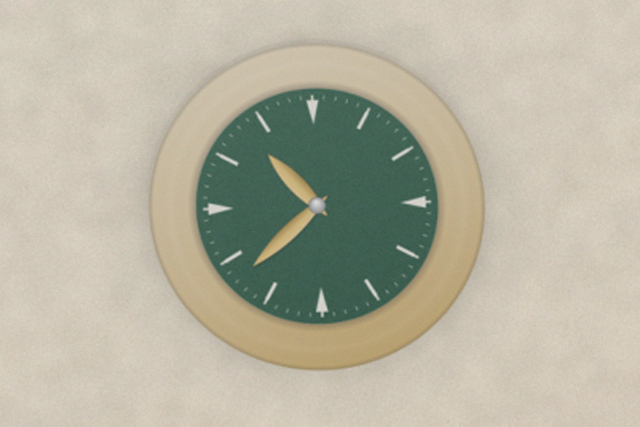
10:38
